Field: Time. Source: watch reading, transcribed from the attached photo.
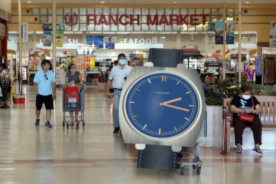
2:17
